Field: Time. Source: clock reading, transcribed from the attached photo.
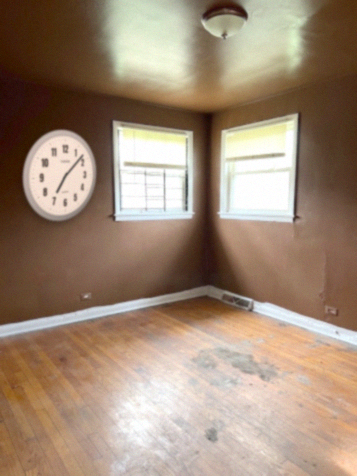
7:08
